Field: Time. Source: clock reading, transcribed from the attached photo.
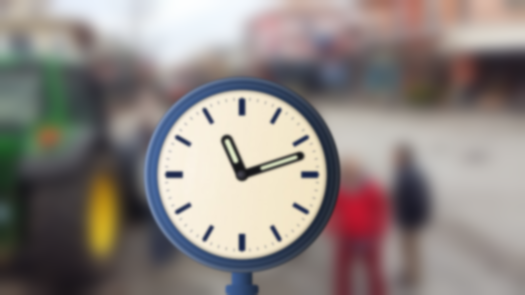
11:12
